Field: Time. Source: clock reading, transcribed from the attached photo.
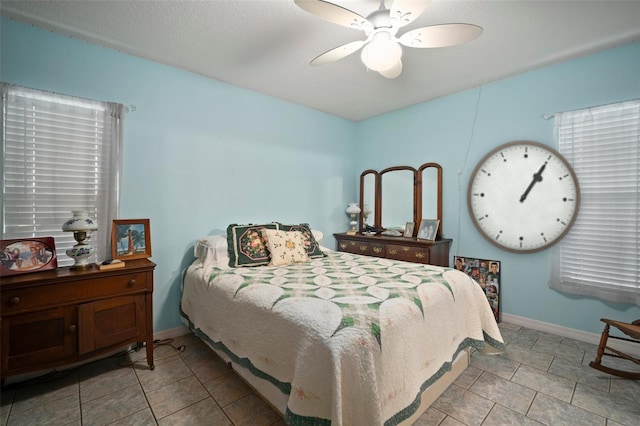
1:05
